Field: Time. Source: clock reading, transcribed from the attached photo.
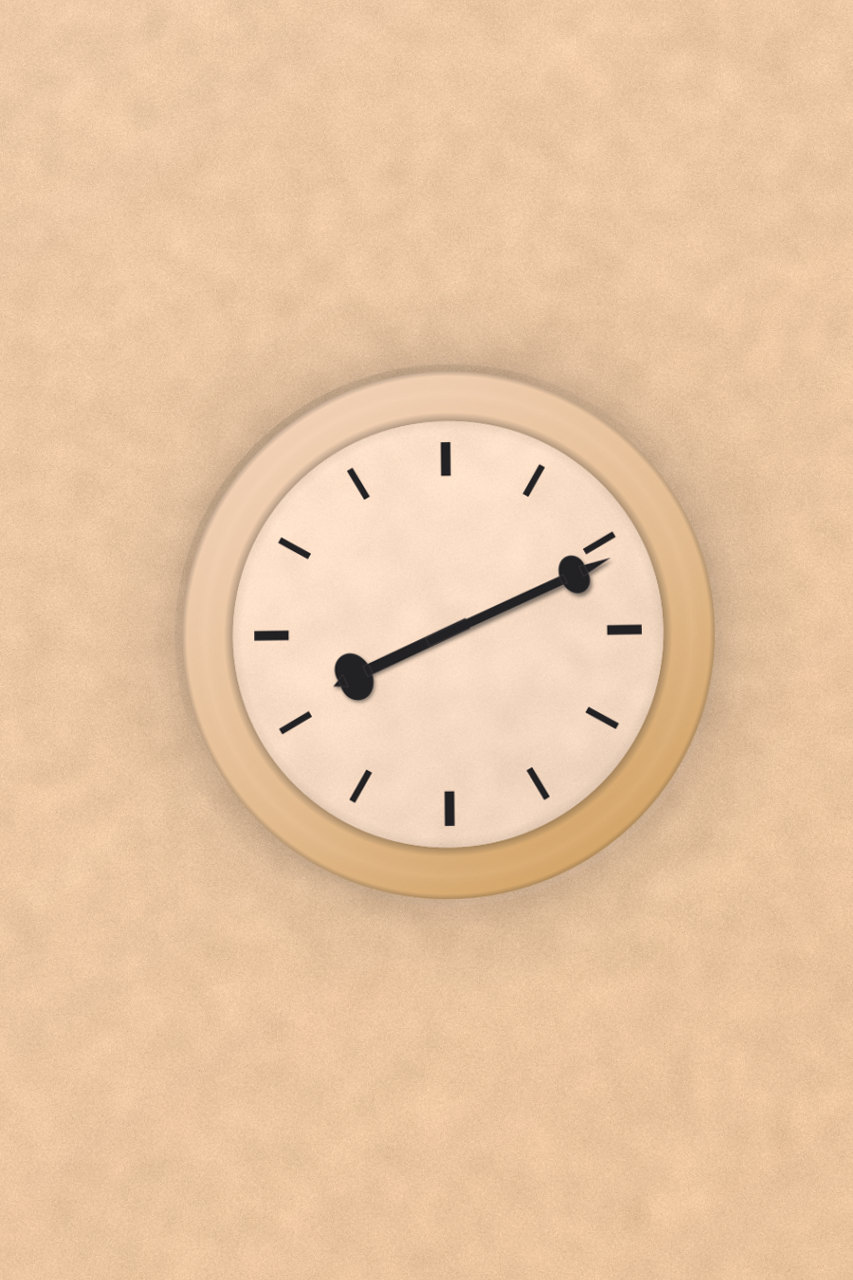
8:11
